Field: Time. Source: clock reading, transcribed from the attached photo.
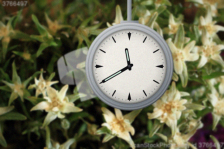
11:40
